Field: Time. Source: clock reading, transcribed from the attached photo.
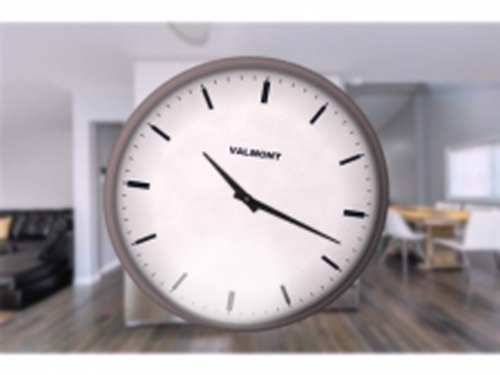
10:18
